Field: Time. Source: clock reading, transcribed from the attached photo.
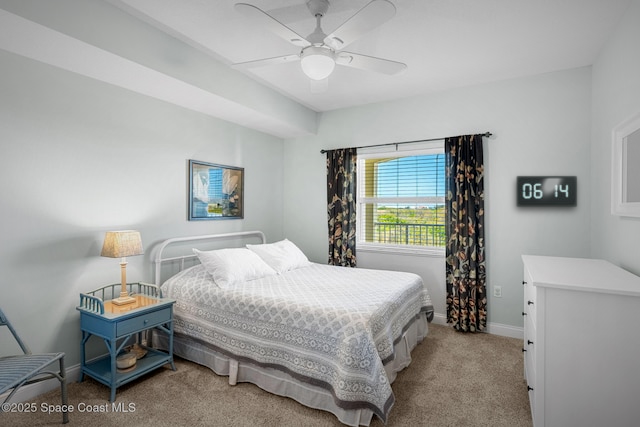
6:14
